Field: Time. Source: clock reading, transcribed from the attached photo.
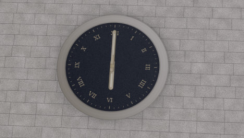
6:00
